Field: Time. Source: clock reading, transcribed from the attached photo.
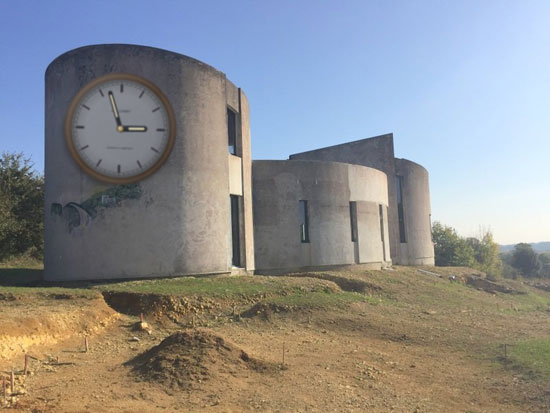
2:57
